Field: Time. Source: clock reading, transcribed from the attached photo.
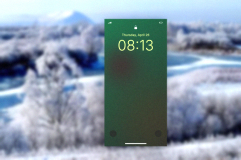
8:13
